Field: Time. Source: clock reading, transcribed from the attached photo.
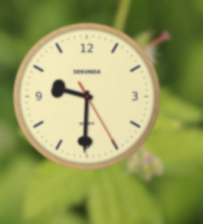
9:30:25
